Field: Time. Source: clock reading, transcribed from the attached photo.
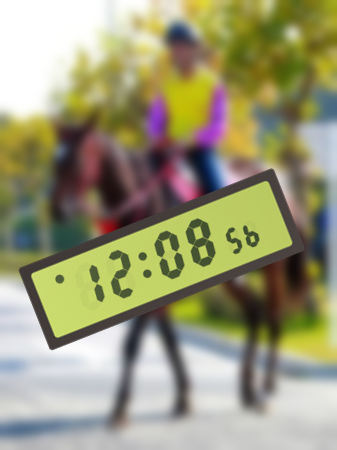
12:08:56
